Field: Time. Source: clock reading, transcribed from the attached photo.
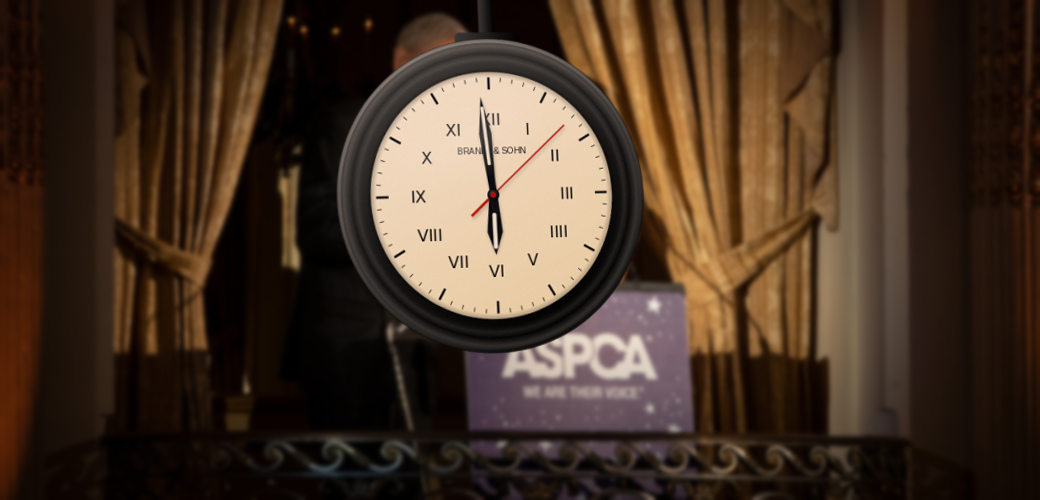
5:59:08
